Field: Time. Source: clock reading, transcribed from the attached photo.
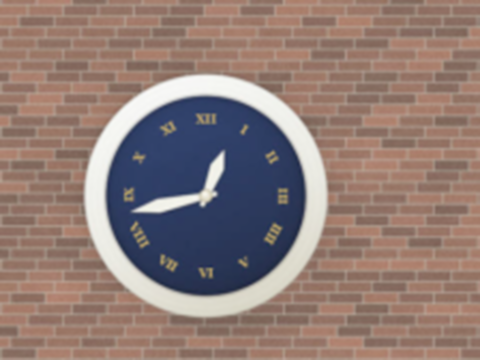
12:43
